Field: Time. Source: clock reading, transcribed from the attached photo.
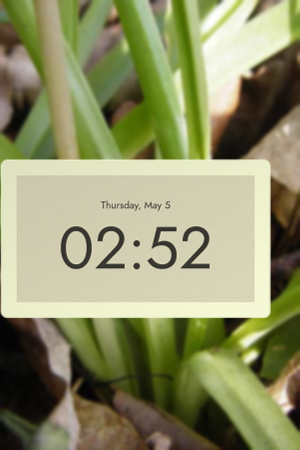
2:52
